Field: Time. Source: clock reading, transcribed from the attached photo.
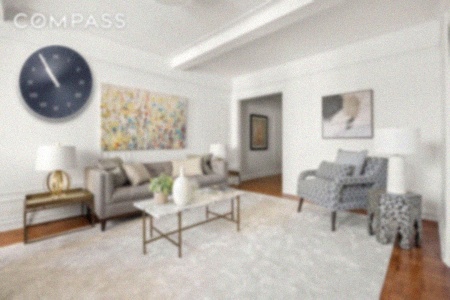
10:55
